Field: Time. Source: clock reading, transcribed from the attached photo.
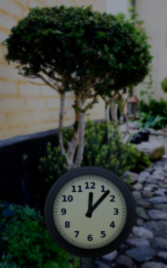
12:07
